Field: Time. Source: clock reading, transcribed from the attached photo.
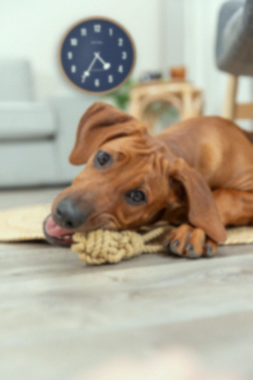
4:35
